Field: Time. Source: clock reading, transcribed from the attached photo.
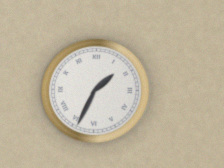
1:34
